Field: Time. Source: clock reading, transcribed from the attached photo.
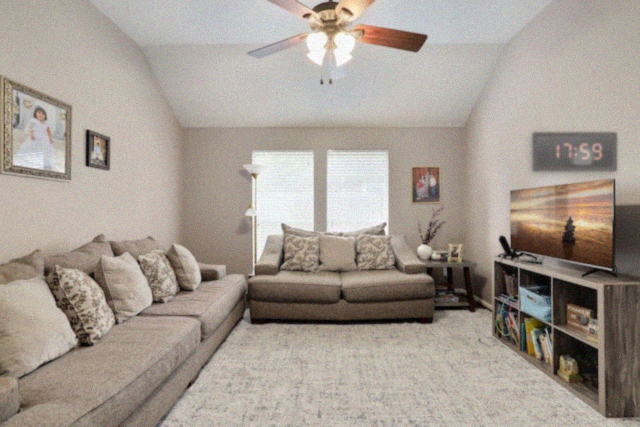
17:59
